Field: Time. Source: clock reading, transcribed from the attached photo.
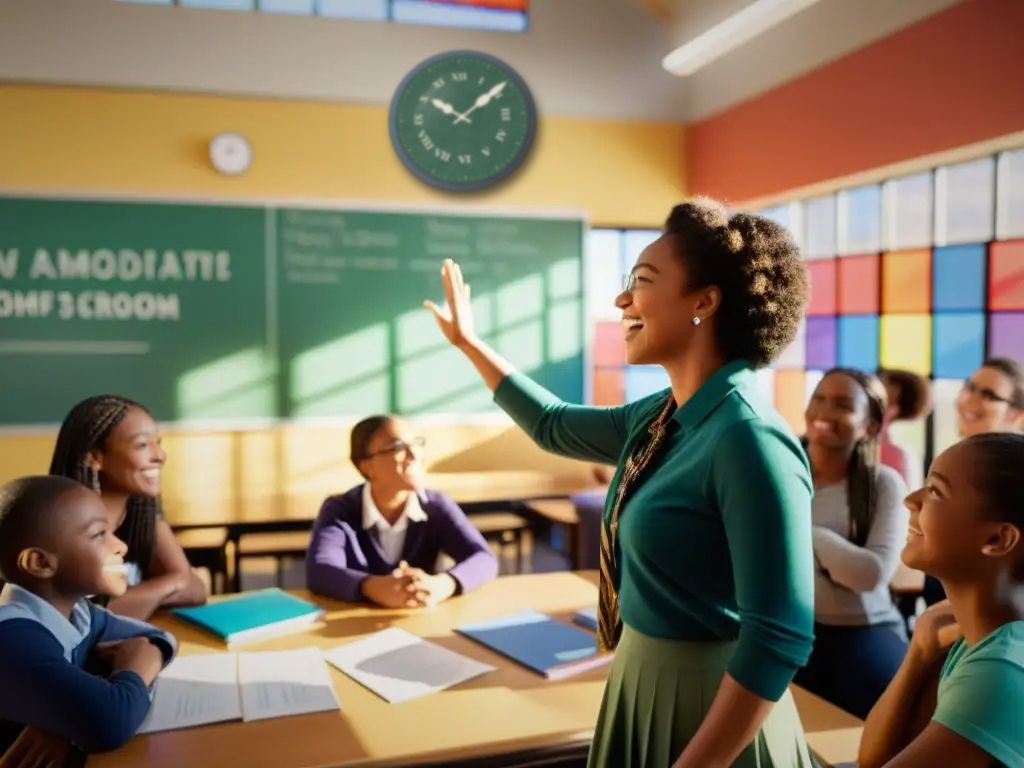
10:09
